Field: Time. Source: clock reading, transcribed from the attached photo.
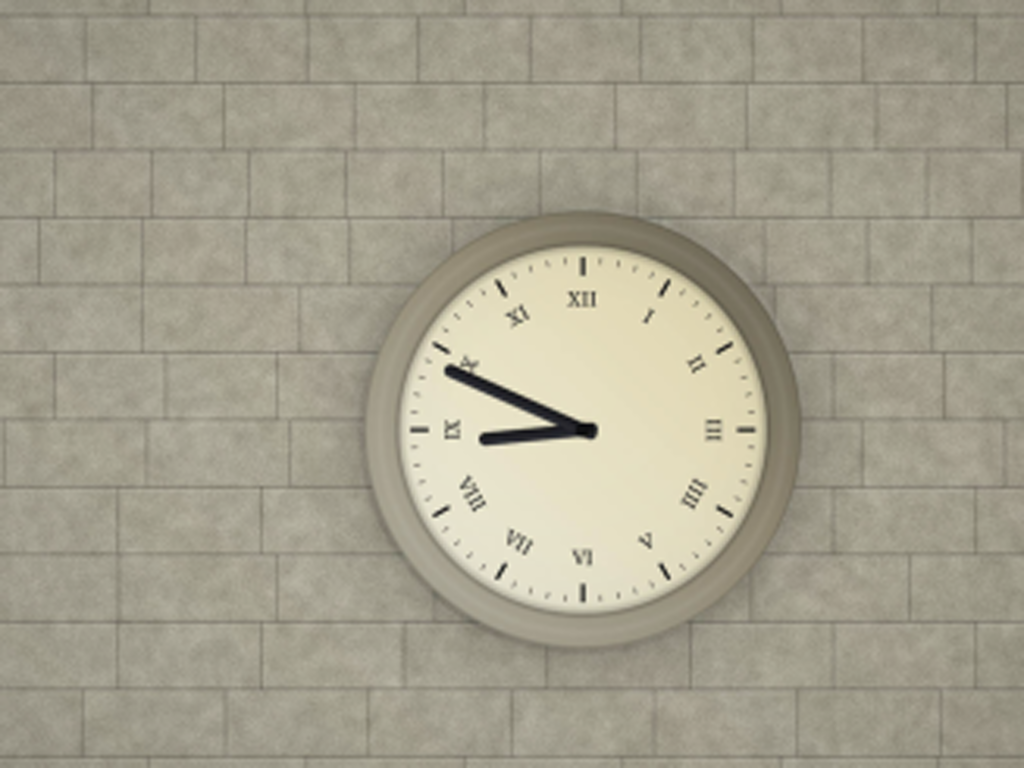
8:49
